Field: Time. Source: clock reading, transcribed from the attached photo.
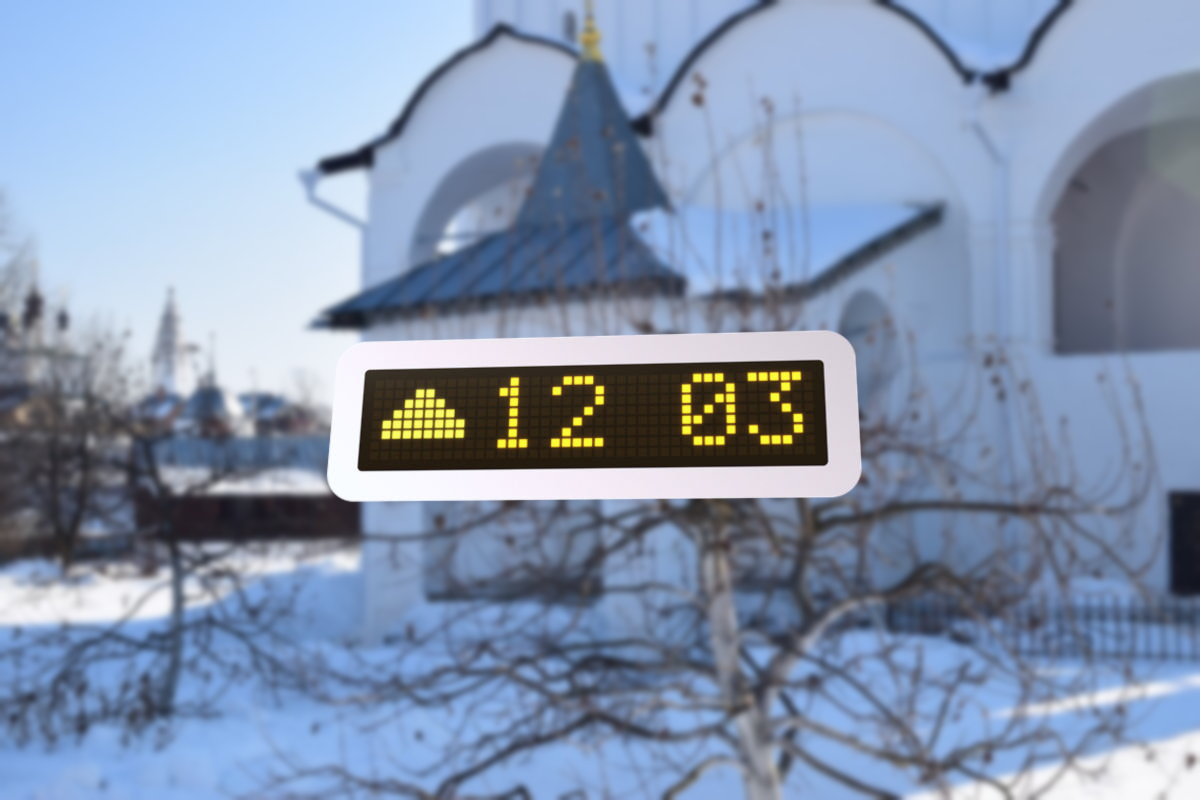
12:03
